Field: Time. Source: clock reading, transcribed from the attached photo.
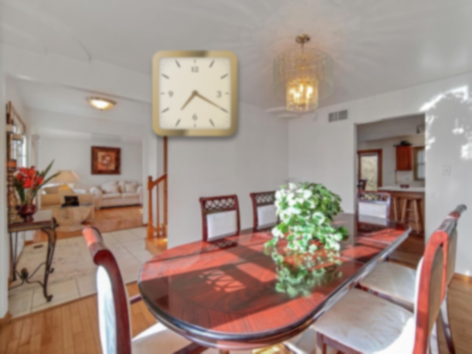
7:20
